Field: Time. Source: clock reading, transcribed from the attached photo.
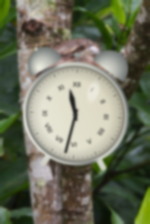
11:32
